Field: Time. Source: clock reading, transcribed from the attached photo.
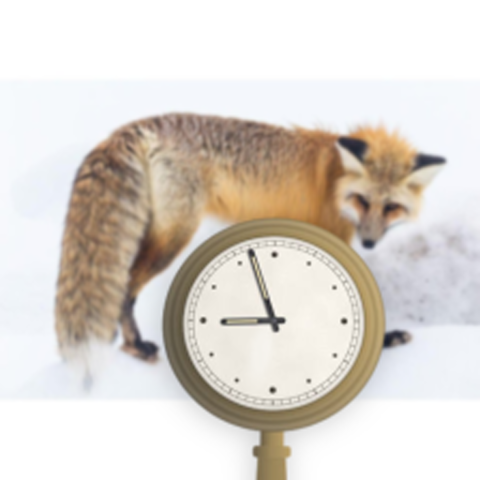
8:57
